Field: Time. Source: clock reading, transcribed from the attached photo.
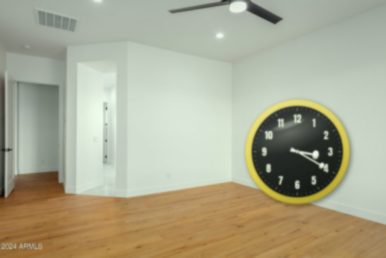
3:20
